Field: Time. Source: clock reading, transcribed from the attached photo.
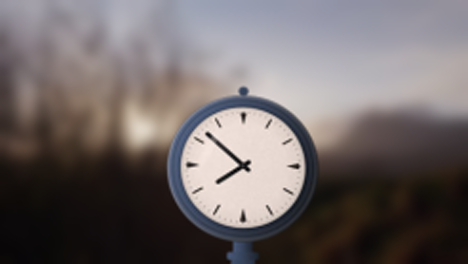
7:52
